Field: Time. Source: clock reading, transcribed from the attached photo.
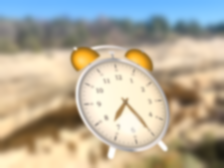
7:25
